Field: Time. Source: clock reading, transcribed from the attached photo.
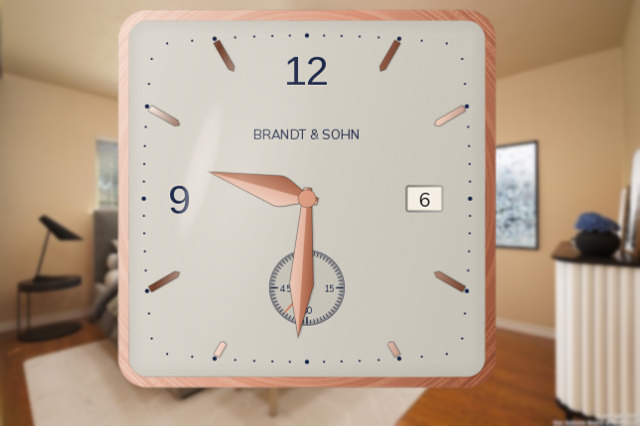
9:30:37
